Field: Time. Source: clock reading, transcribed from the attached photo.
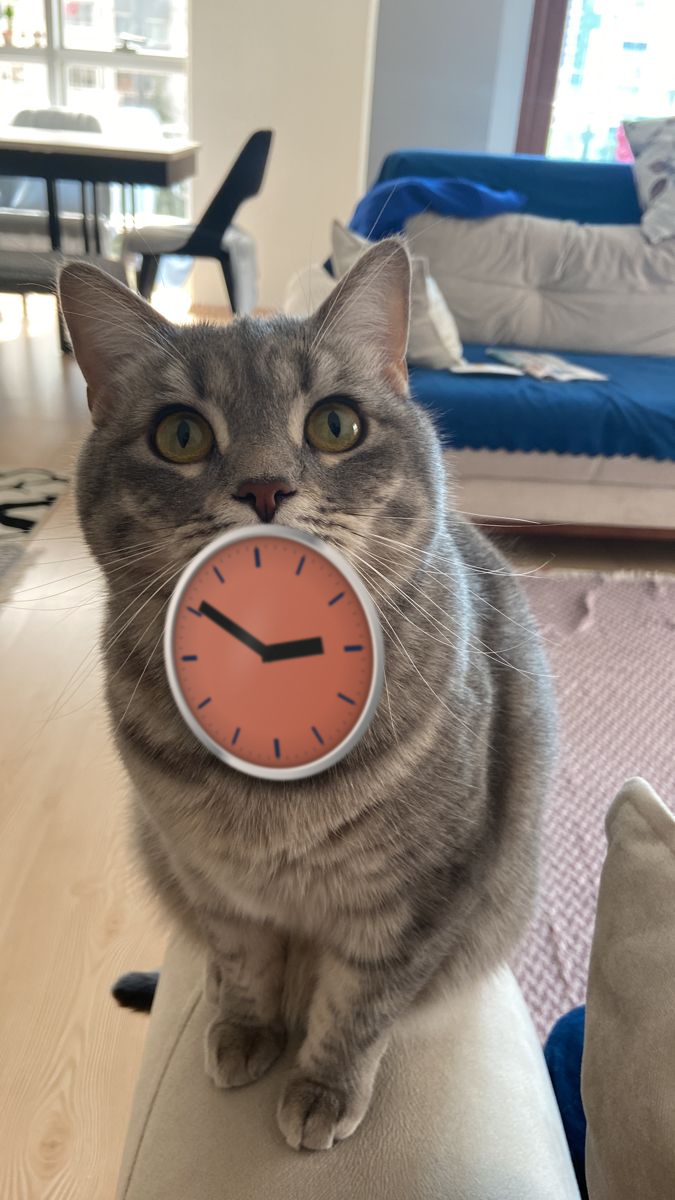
2:51
